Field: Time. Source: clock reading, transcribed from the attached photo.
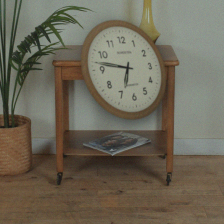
6:47
